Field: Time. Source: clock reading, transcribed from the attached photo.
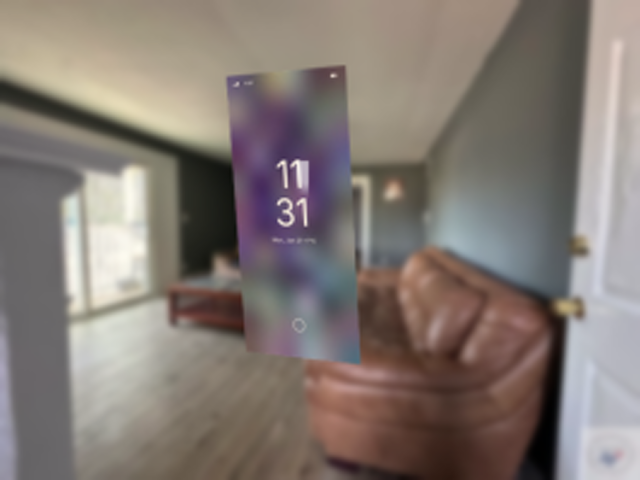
11:31
